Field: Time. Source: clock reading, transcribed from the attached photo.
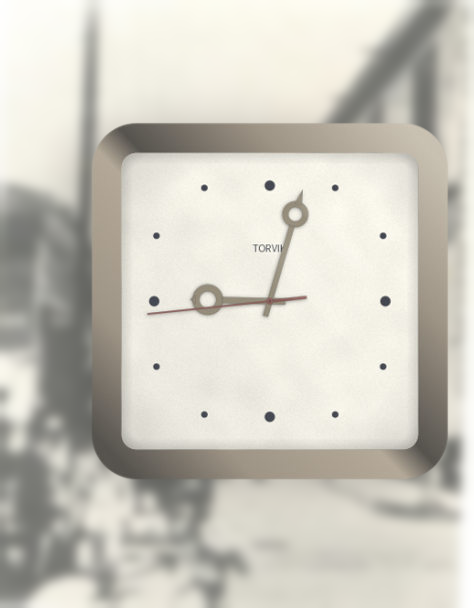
9:02:44
